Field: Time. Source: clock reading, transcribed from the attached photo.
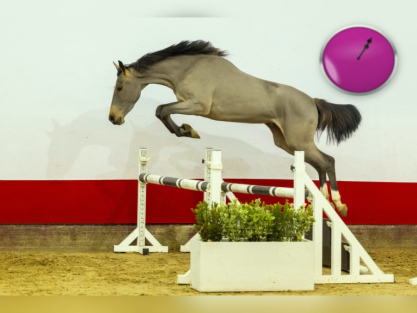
1:05
